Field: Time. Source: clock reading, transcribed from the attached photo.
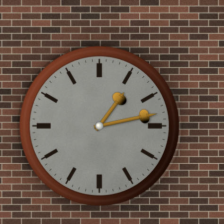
1:13
